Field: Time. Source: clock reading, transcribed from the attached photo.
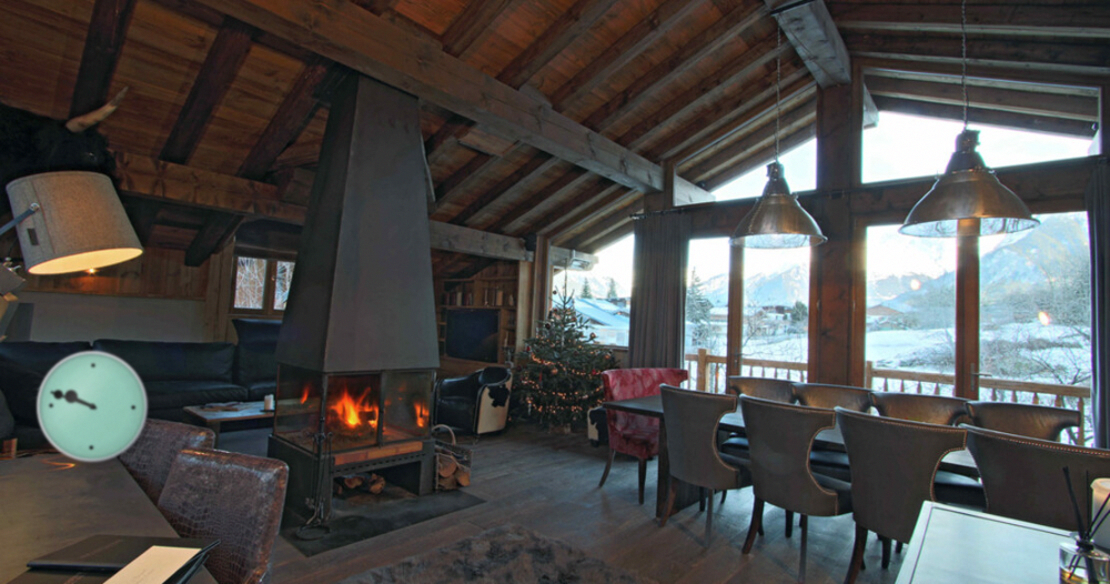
9:48
